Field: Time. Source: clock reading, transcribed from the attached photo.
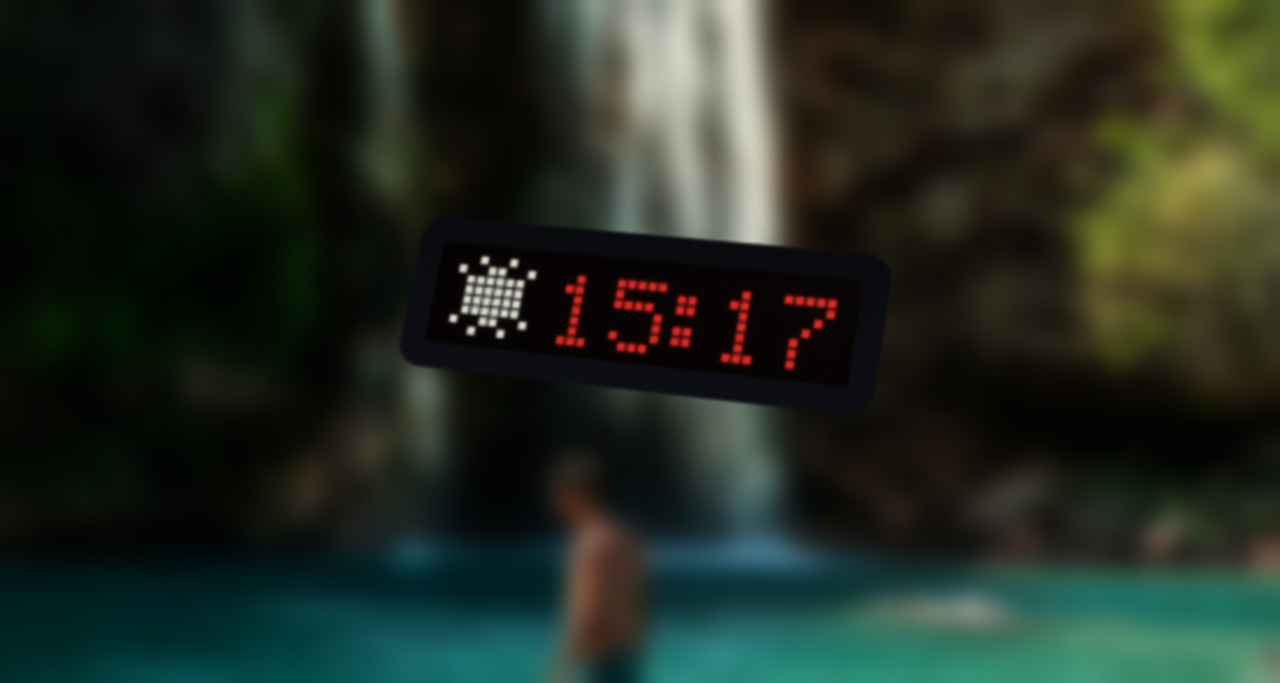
15:17
